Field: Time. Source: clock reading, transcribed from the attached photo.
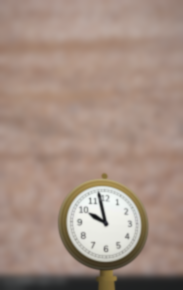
9:58
